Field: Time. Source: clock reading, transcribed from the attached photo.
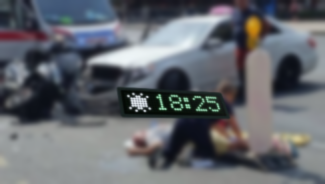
18:25
